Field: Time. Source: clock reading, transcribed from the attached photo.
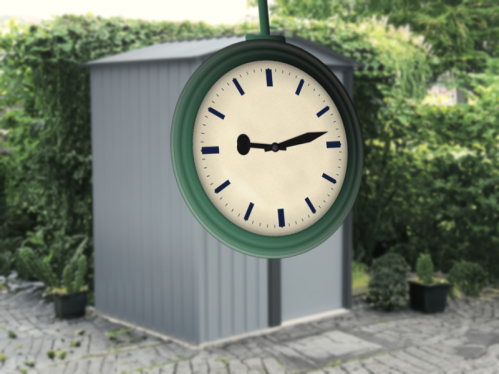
9:13
